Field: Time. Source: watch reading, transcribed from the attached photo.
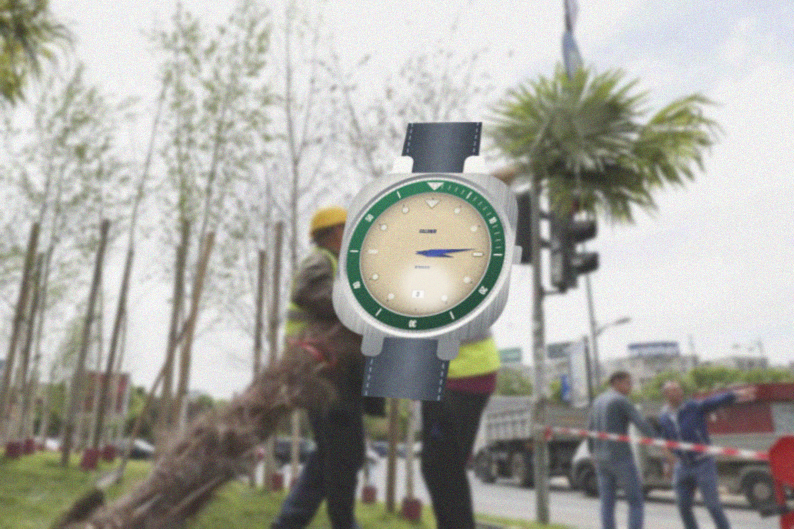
3:14
